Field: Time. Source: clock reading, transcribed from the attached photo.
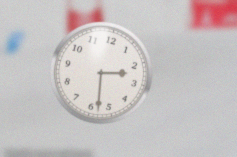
2:28
